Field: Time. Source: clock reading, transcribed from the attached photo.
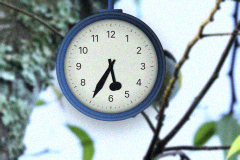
5:35
